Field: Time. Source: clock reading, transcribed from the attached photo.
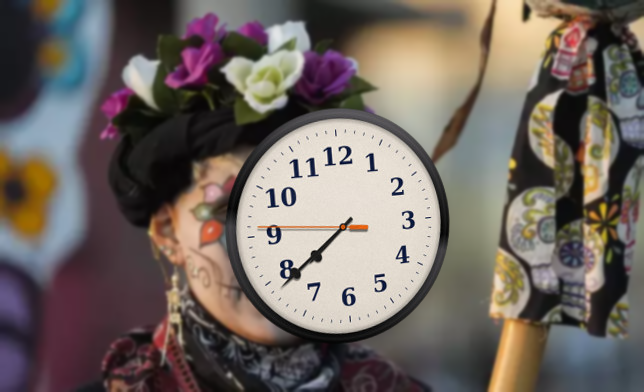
7:38:46
